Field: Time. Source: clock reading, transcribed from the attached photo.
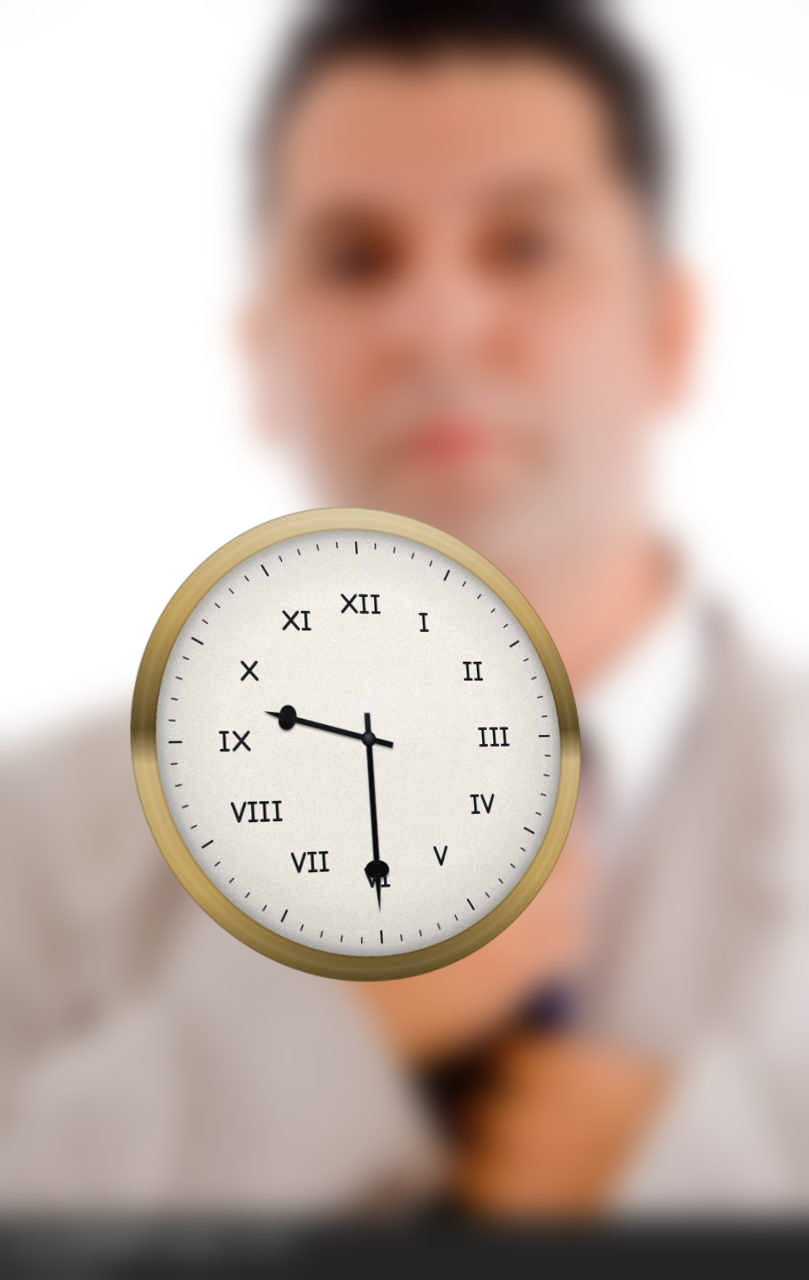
9:30
